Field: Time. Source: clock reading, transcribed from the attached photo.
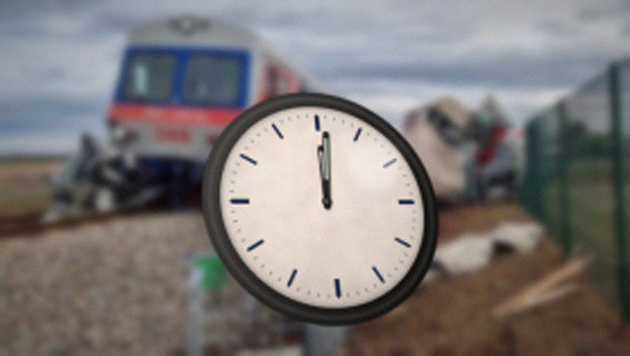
12:01
